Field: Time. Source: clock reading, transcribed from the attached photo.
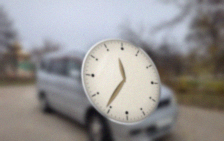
11:36
